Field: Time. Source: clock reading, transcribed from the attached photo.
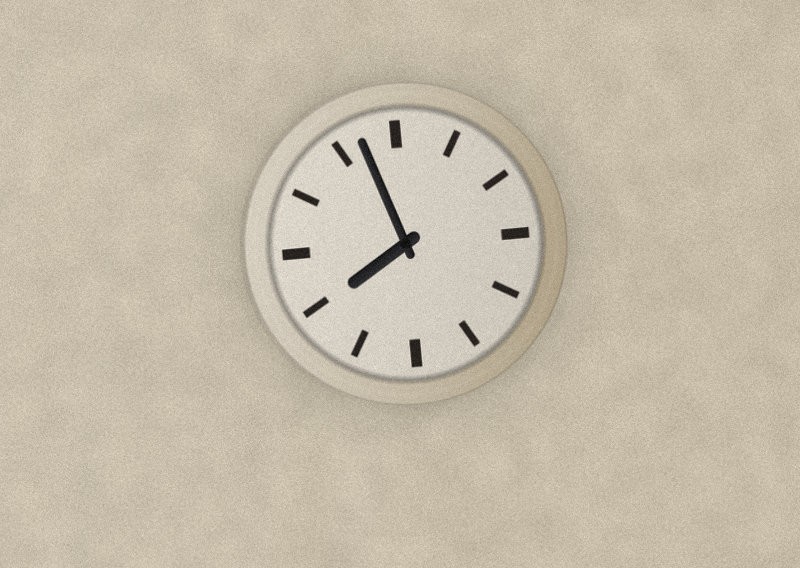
7:57
